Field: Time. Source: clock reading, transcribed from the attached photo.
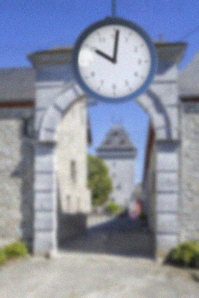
10:01
